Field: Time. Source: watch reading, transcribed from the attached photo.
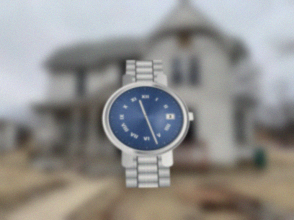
11:27
